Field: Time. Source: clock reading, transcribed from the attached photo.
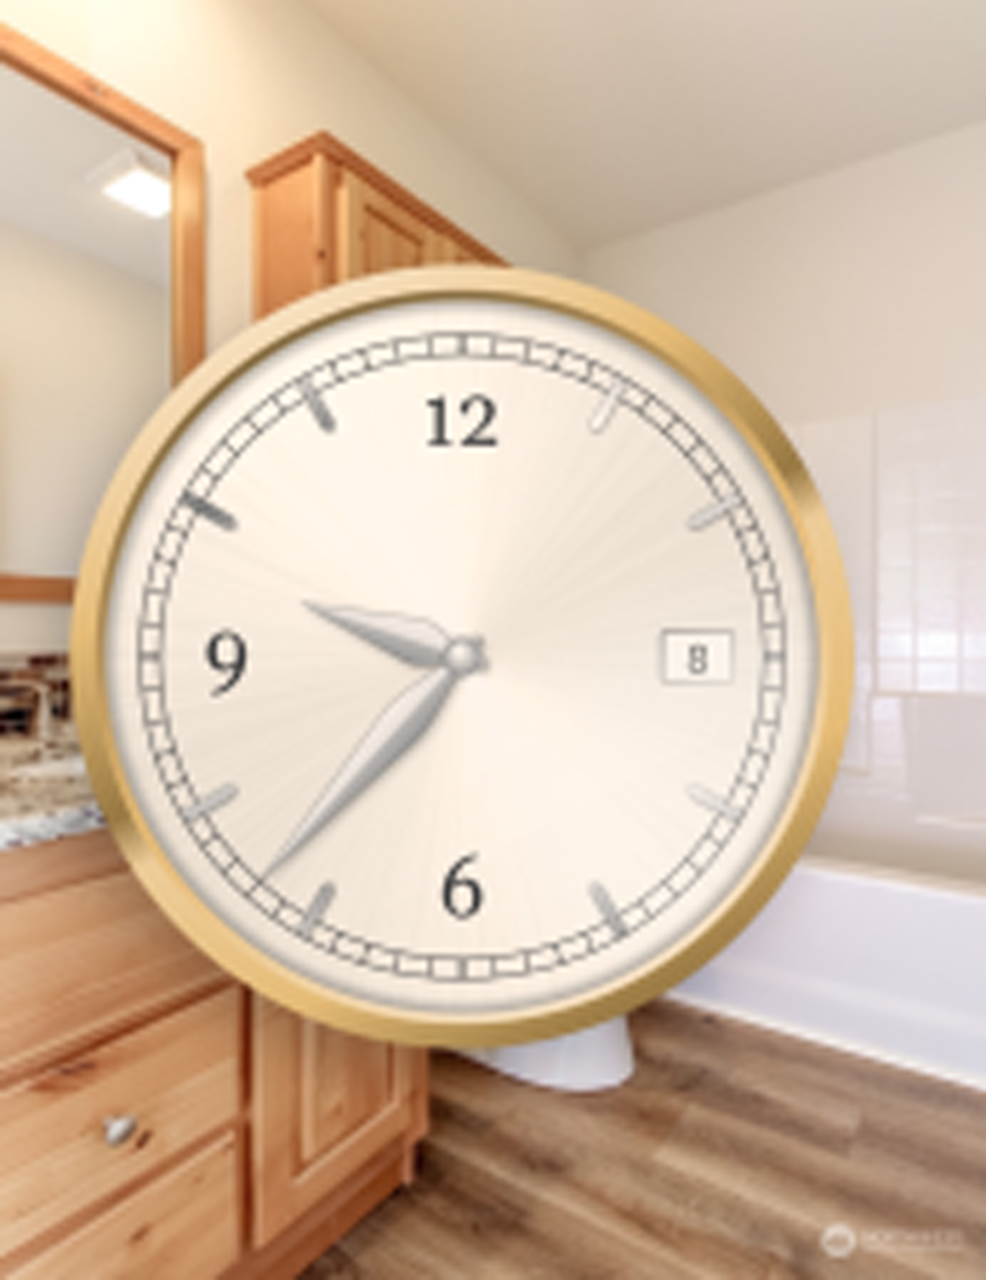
9:37
